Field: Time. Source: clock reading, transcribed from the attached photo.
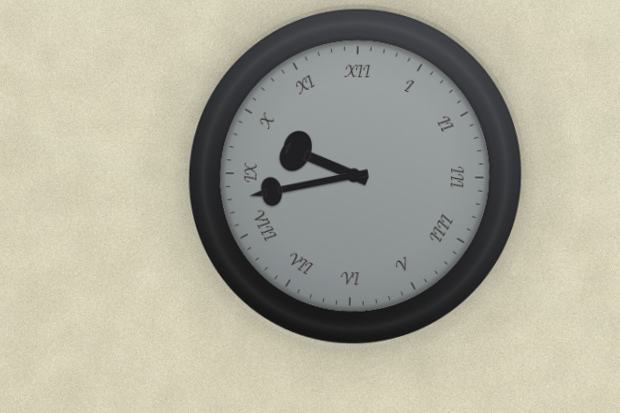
9:43
